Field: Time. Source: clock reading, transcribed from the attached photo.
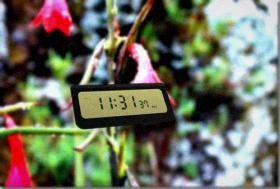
11:31:37
